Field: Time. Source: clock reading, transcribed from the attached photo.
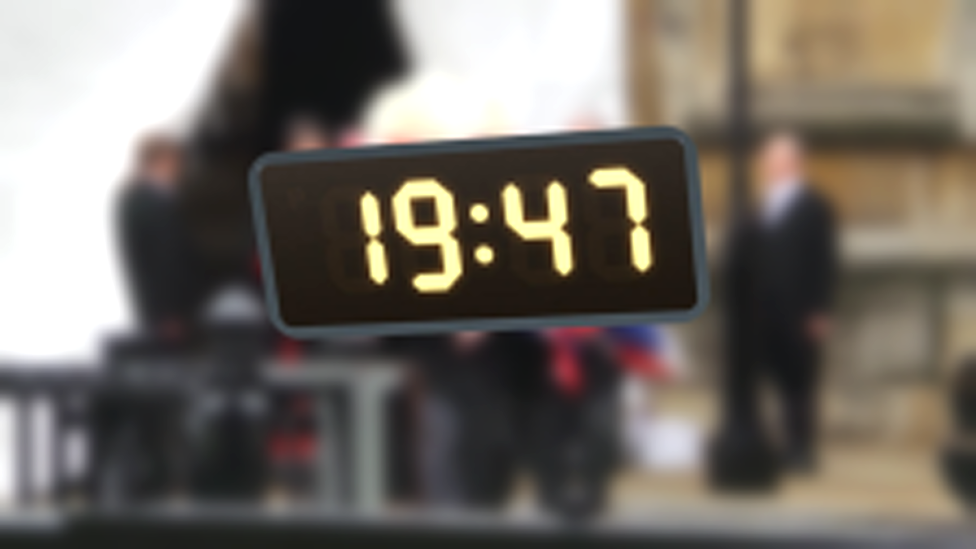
19:47
